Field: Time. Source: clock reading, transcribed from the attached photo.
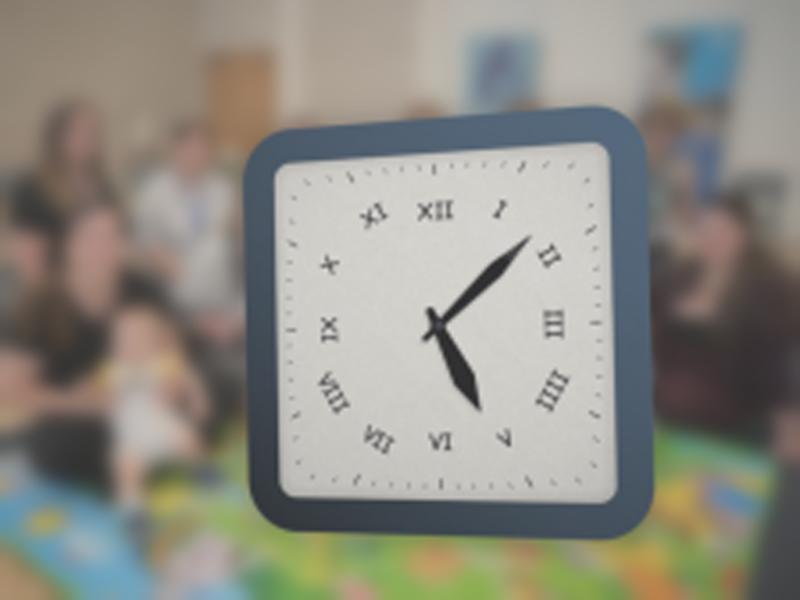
5:08
